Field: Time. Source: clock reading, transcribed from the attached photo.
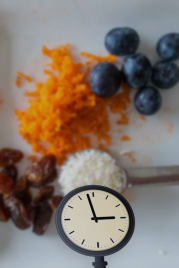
2:58
